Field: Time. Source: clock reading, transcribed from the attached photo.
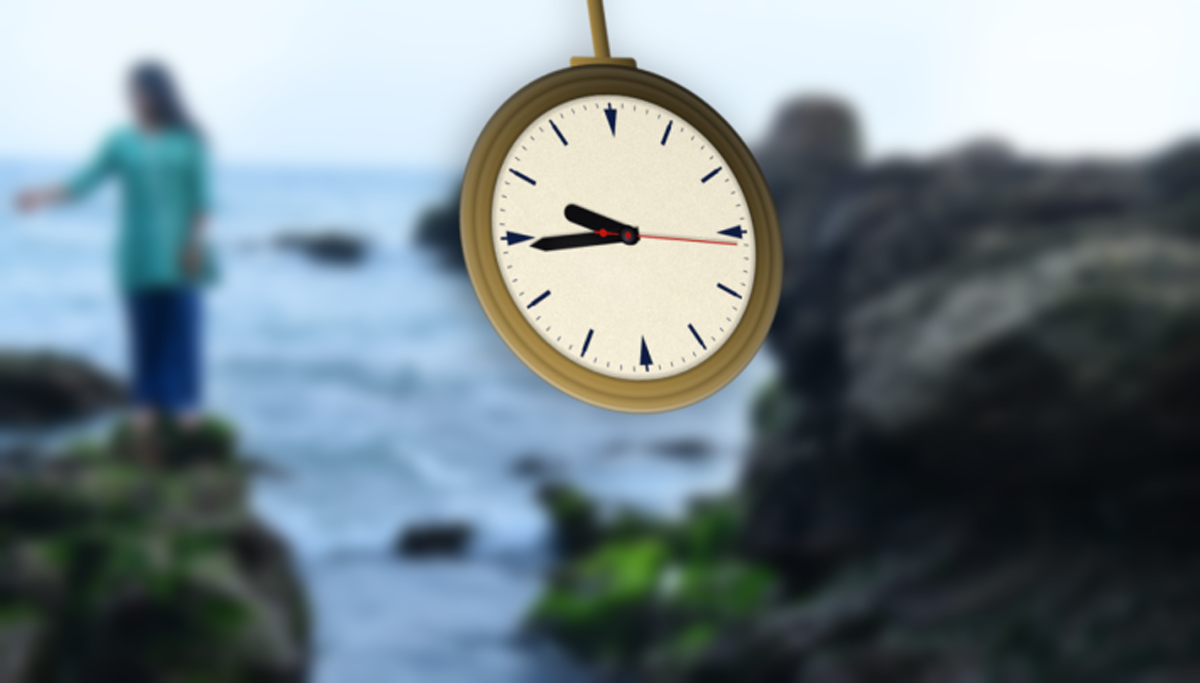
9:44:16
